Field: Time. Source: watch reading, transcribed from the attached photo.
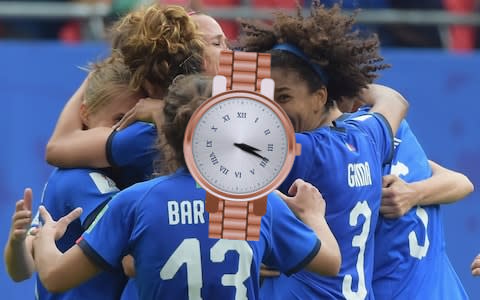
3:19
